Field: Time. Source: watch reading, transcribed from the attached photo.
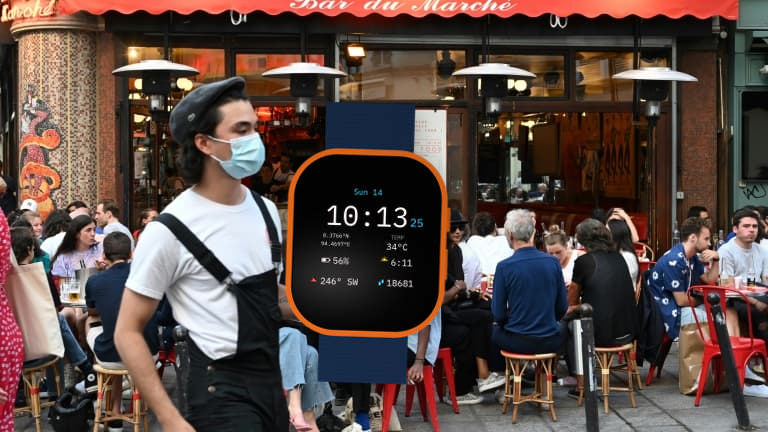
10:13:25
